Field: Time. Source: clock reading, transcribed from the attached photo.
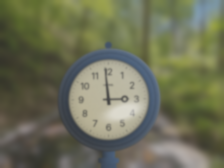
2:59
